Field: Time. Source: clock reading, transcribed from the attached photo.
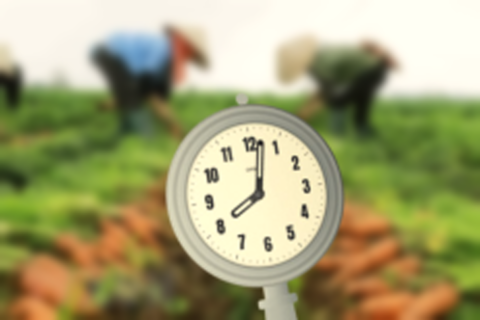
8:02
